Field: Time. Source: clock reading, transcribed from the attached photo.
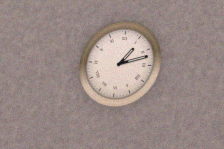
1:12
